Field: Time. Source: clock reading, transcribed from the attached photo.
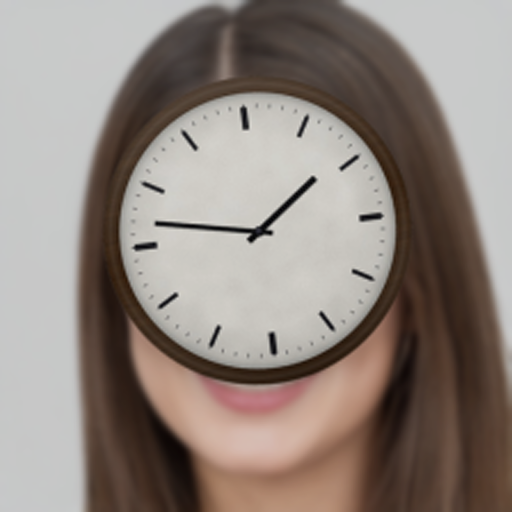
1:47
